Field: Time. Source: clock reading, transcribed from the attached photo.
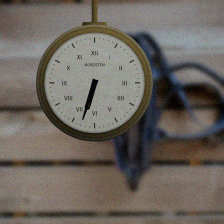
6:33
